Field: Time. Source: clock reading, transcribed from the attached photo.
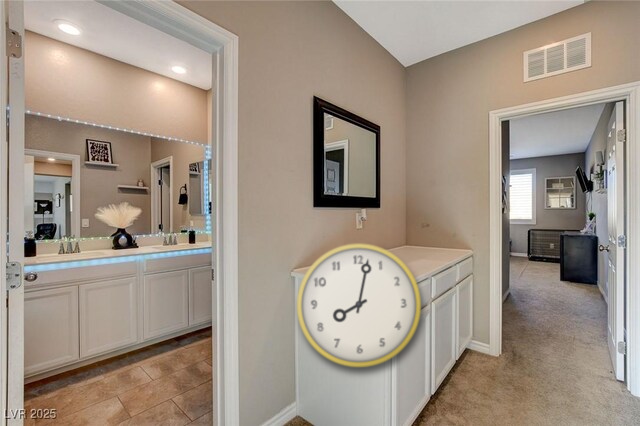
8:02
